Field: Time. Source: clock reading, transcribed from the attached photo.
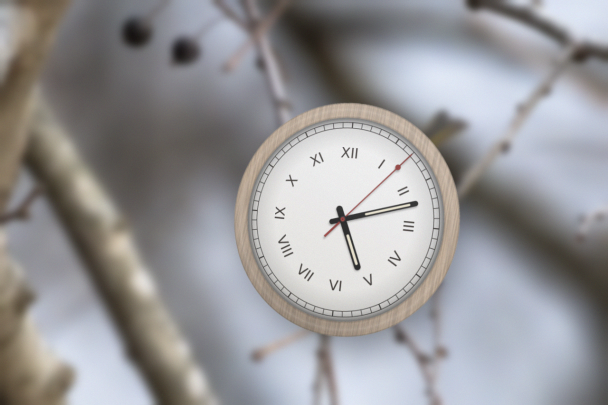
5:12:07
